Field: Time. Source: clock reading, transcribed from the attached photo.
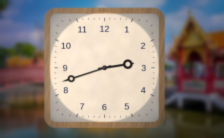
2:42
